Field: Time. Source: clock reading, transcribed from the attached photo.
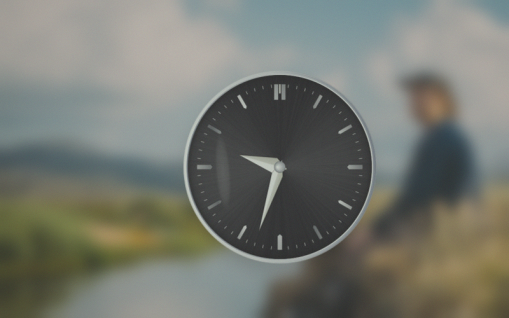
9:33
